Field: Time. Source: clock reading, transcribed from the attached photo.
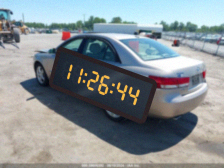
11:26:44
